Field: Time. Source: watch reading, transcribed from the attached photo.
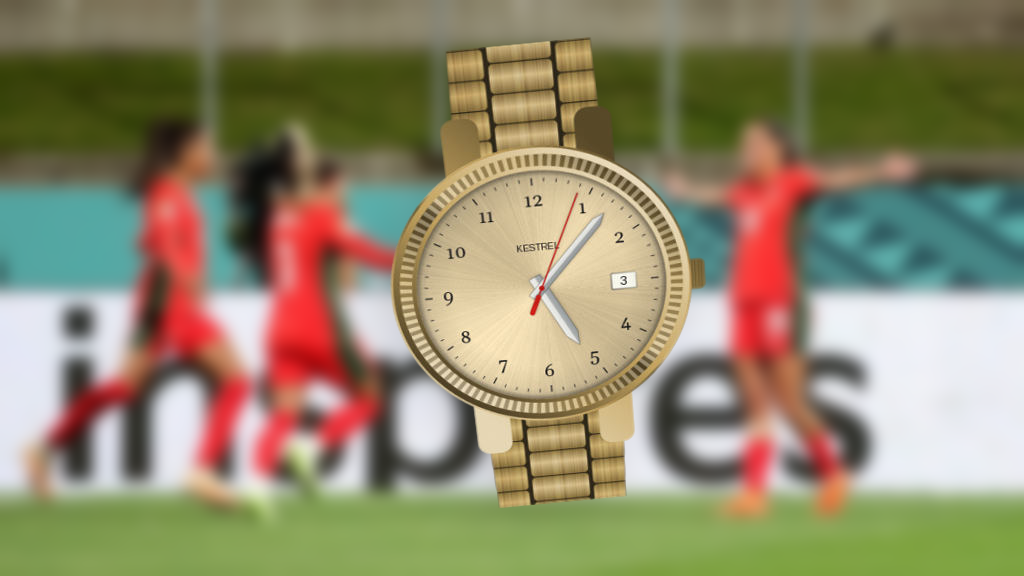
5:07:04
